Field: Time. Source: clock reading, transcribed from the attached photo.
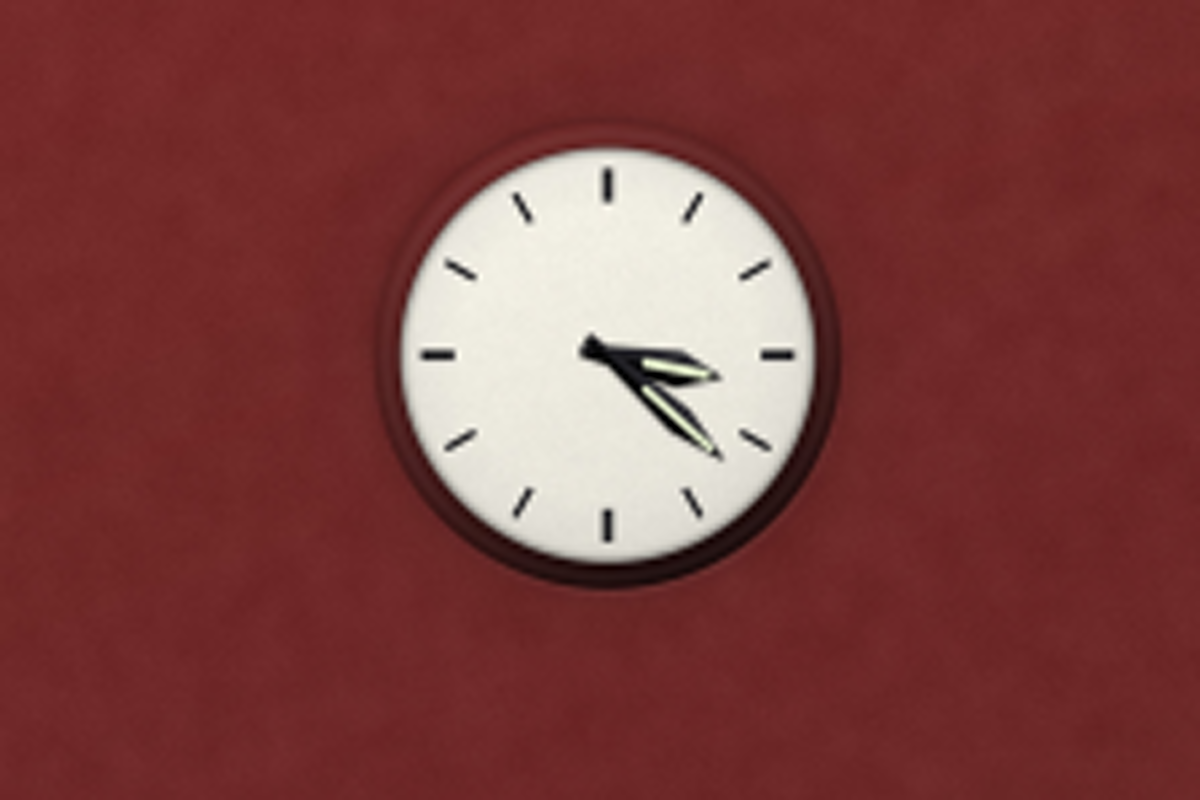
3:22
